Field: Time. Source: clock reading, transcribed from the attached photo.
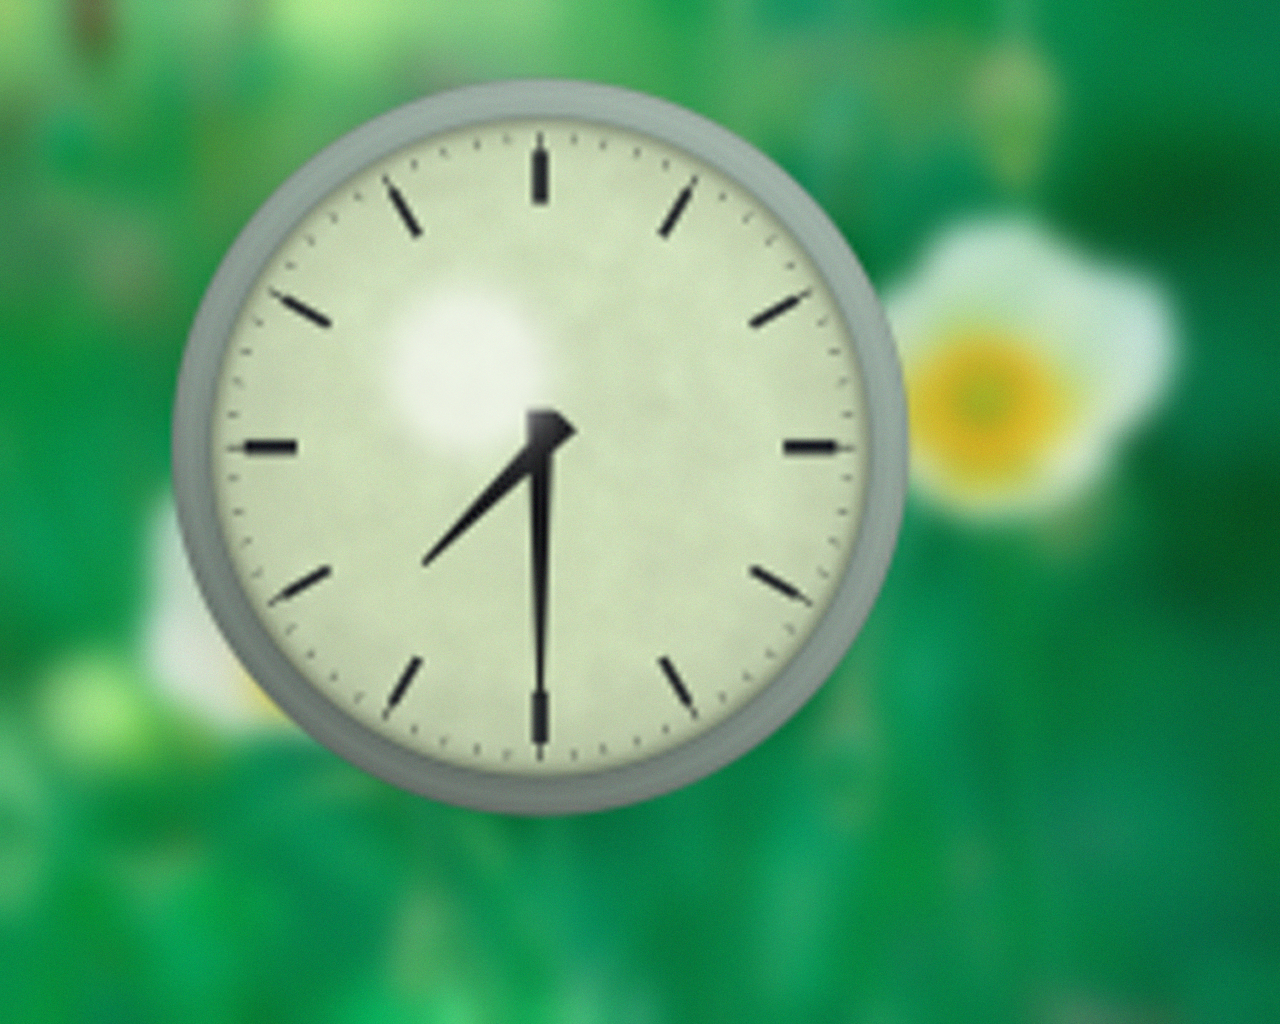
7:30
